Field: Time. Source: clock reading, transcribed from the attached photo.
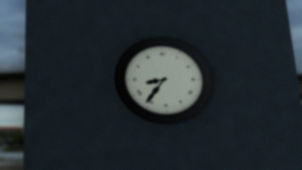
8:36
